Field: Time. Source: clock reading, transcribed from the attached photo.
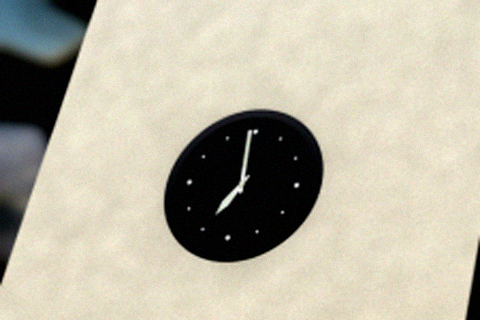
6:59
